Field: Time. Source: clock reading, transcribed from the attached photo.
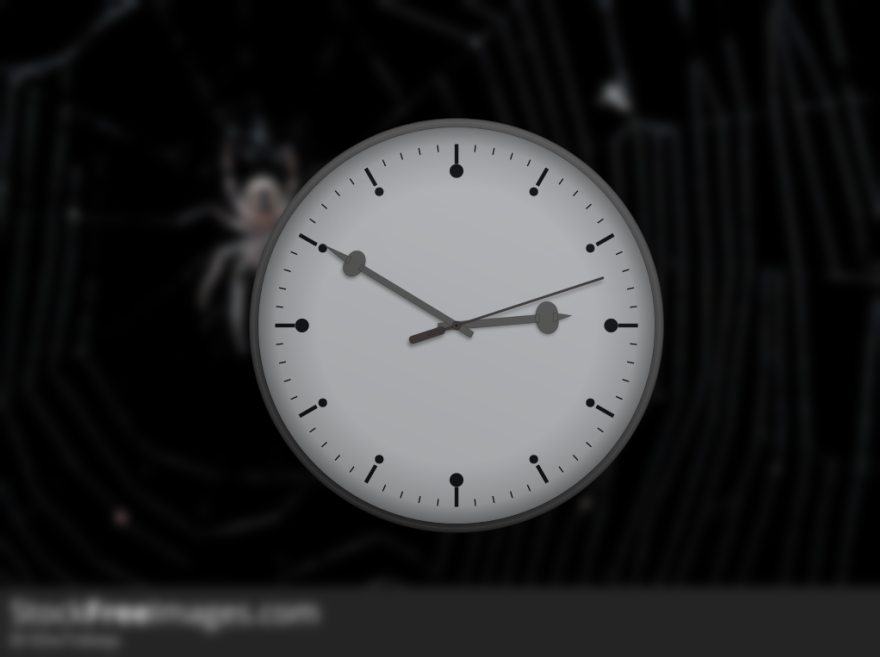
2:50:12
